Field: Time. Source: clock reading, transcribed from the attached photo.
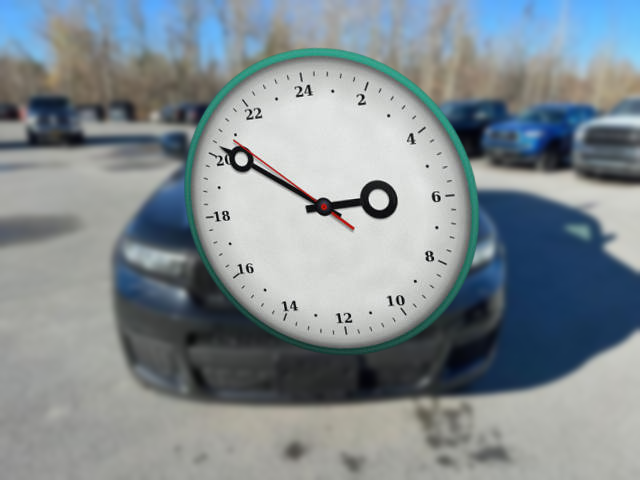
5:50:52
